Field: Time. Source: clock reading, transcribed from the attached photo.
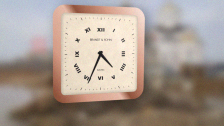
4:34
